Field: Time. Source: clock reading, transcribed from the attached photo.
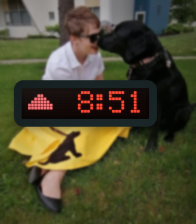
8:51
